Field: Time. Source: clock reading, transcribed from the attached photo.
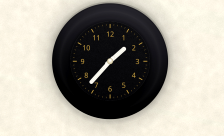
1:37
